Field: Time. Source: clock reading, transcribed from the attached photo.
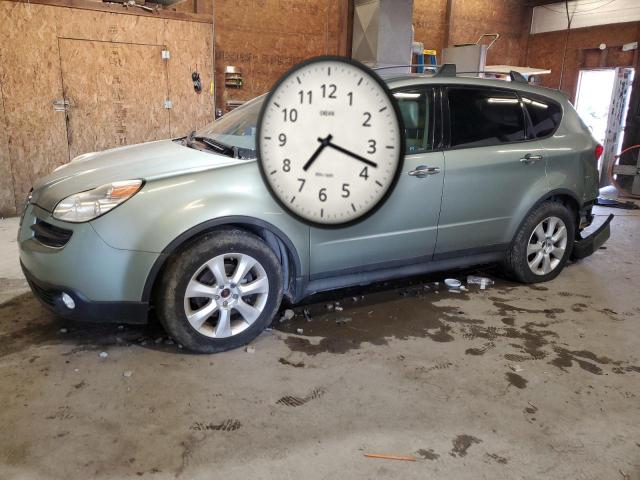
7:18
